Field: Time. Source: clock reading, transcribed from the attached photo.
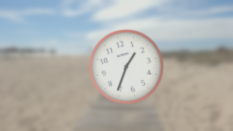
1:36
